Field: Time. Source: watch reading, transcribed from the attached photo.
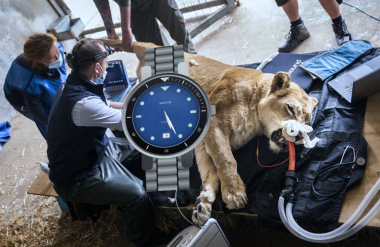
5:26
